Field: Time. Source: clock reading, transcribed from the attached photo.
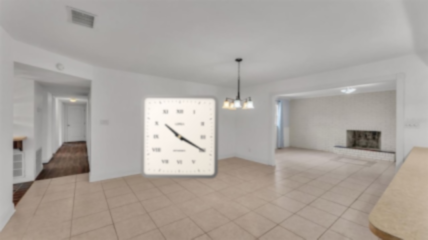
10:20
